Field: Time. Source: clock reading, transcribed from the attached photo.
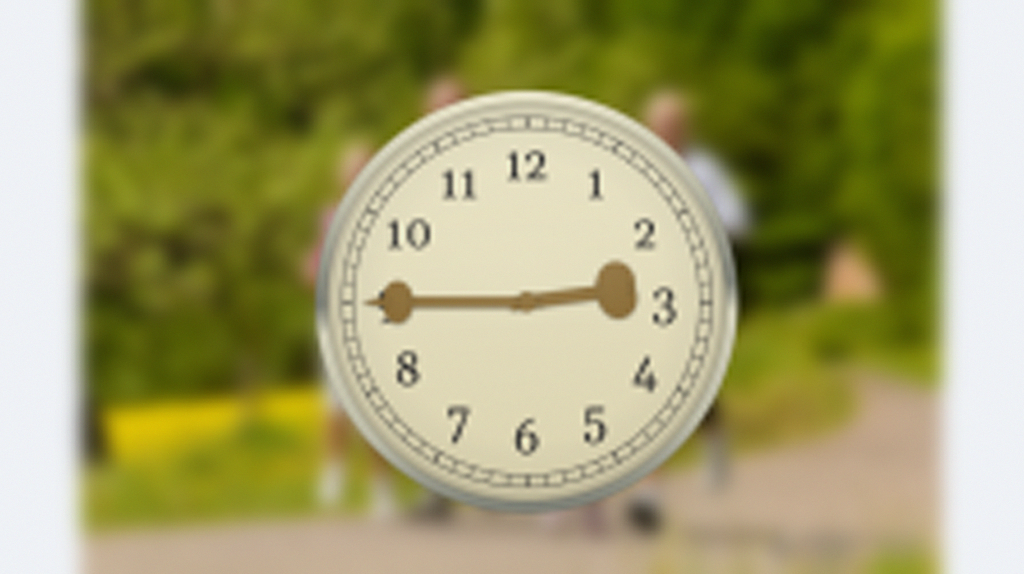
2:45
